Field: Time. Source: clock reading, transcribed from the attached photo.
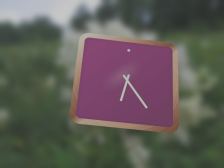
6:24
